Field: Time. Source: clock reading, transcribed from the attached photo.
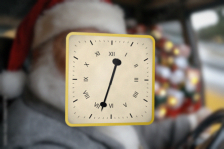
12:33
